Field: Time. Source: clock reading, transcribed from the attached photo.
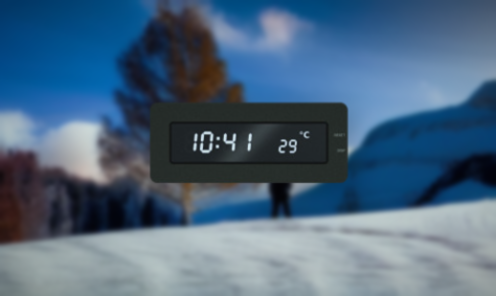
10:41
